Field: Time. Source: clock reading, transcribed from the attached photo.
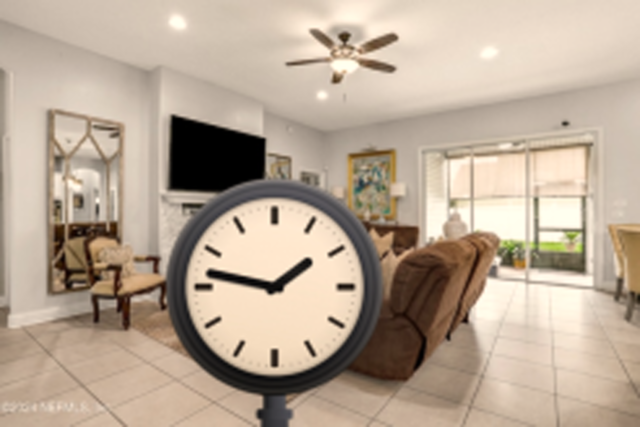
1:47
